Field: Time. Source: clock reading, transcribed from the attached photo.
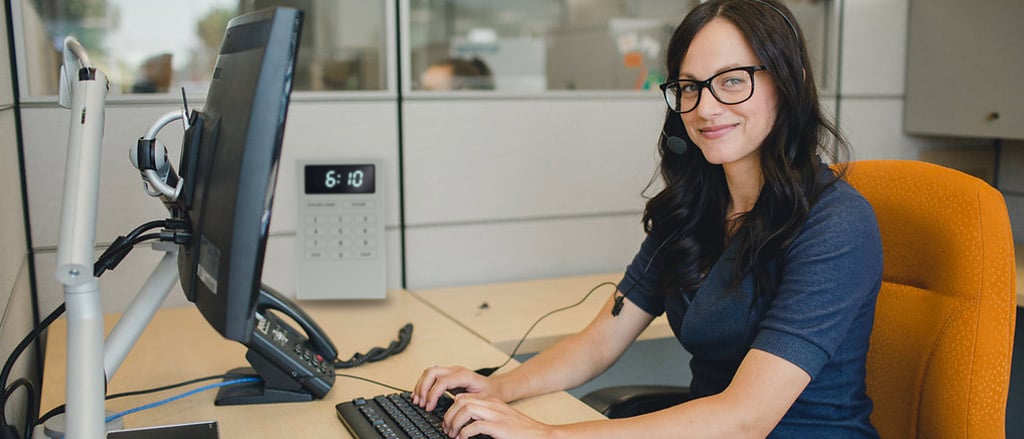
6:10
